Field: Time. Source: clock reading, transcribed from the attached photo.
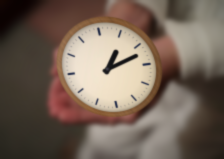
1:12
